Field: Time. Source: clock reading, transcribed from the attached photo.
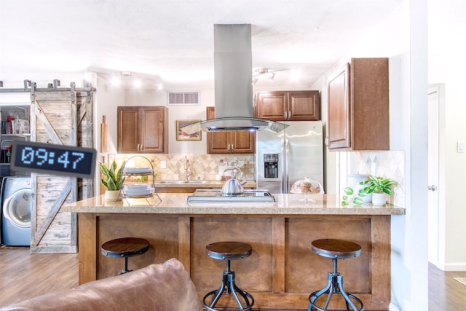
9:47
